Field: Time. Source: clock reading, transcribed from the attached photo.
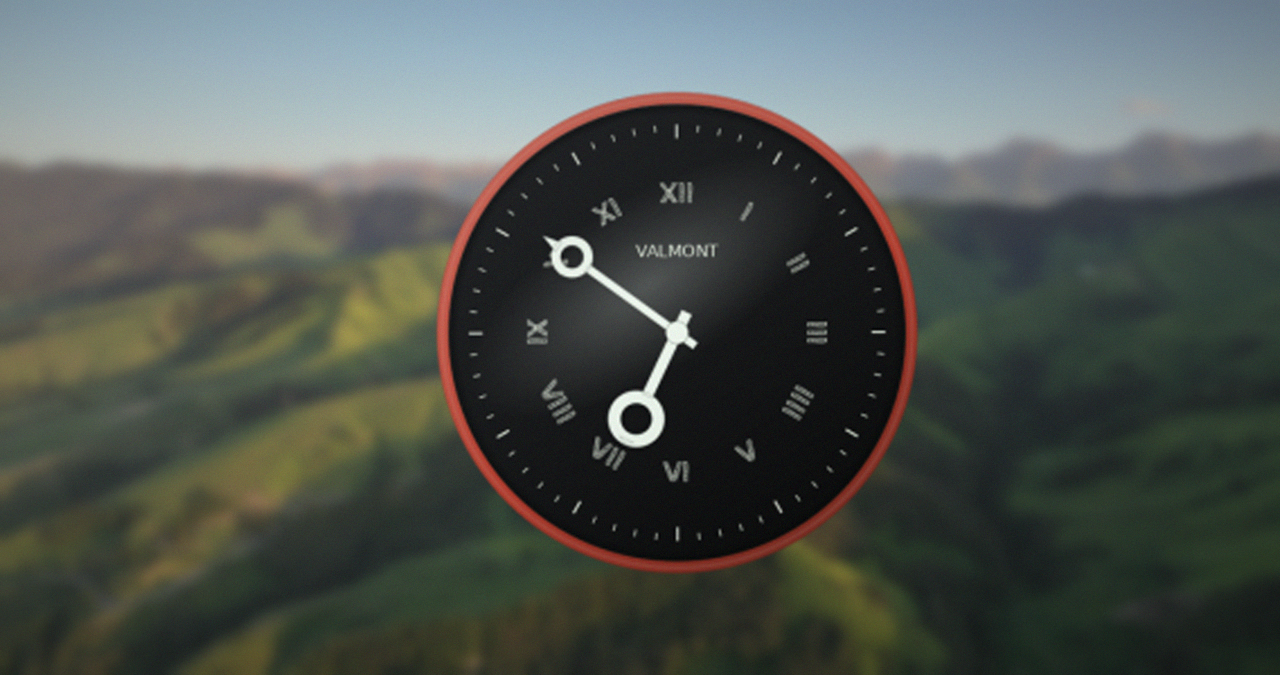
6:51
